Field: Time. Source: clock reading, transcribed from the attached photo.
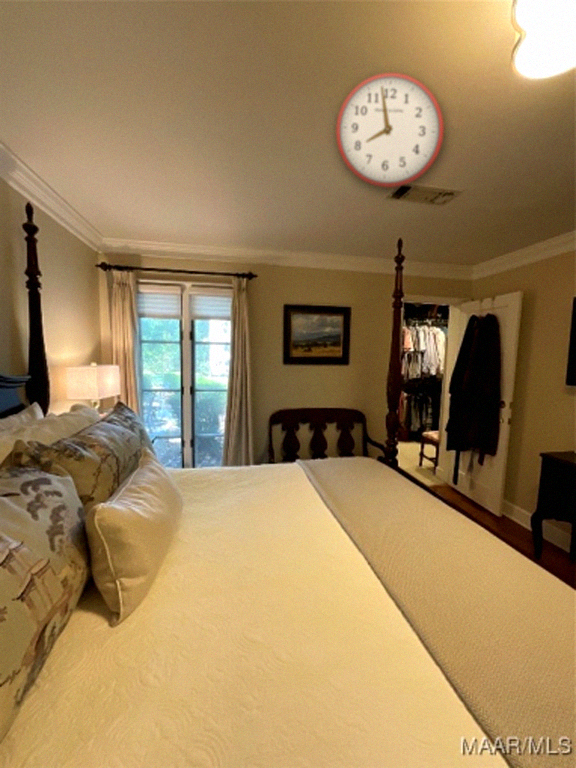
7:58
